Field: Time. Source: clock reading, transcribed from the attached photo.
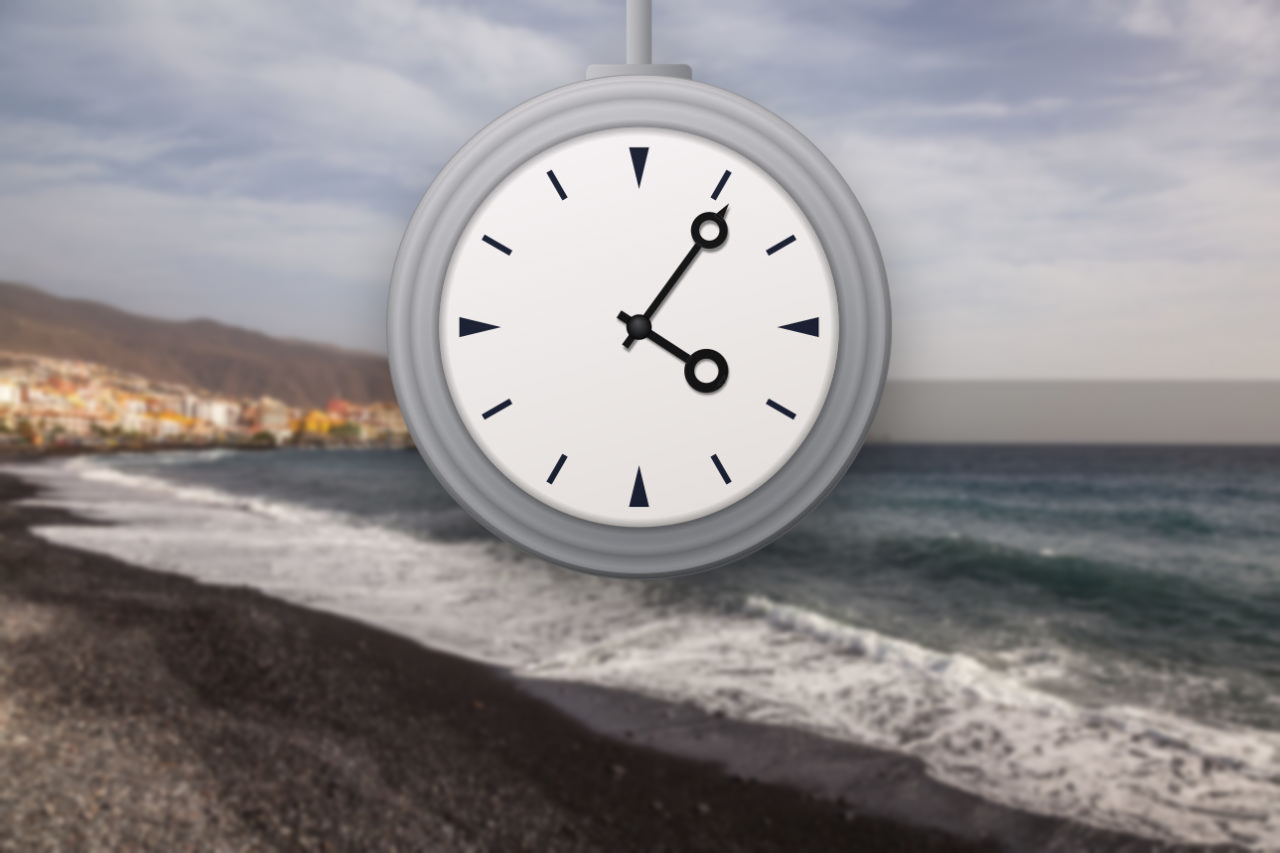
4:06
